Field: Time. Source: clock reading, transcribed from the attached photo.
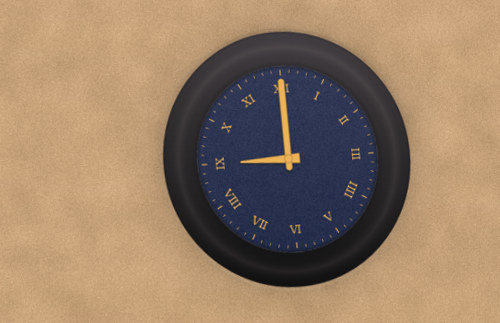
9:00
